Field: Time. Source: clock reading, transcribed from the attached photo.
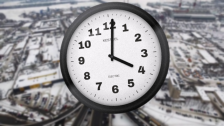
4:01
